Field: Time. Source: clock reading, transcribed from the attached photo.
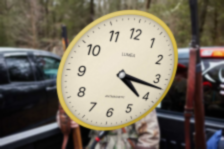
4:17
